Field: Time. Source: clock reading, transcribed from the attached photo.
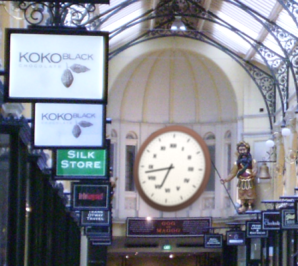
6:43
